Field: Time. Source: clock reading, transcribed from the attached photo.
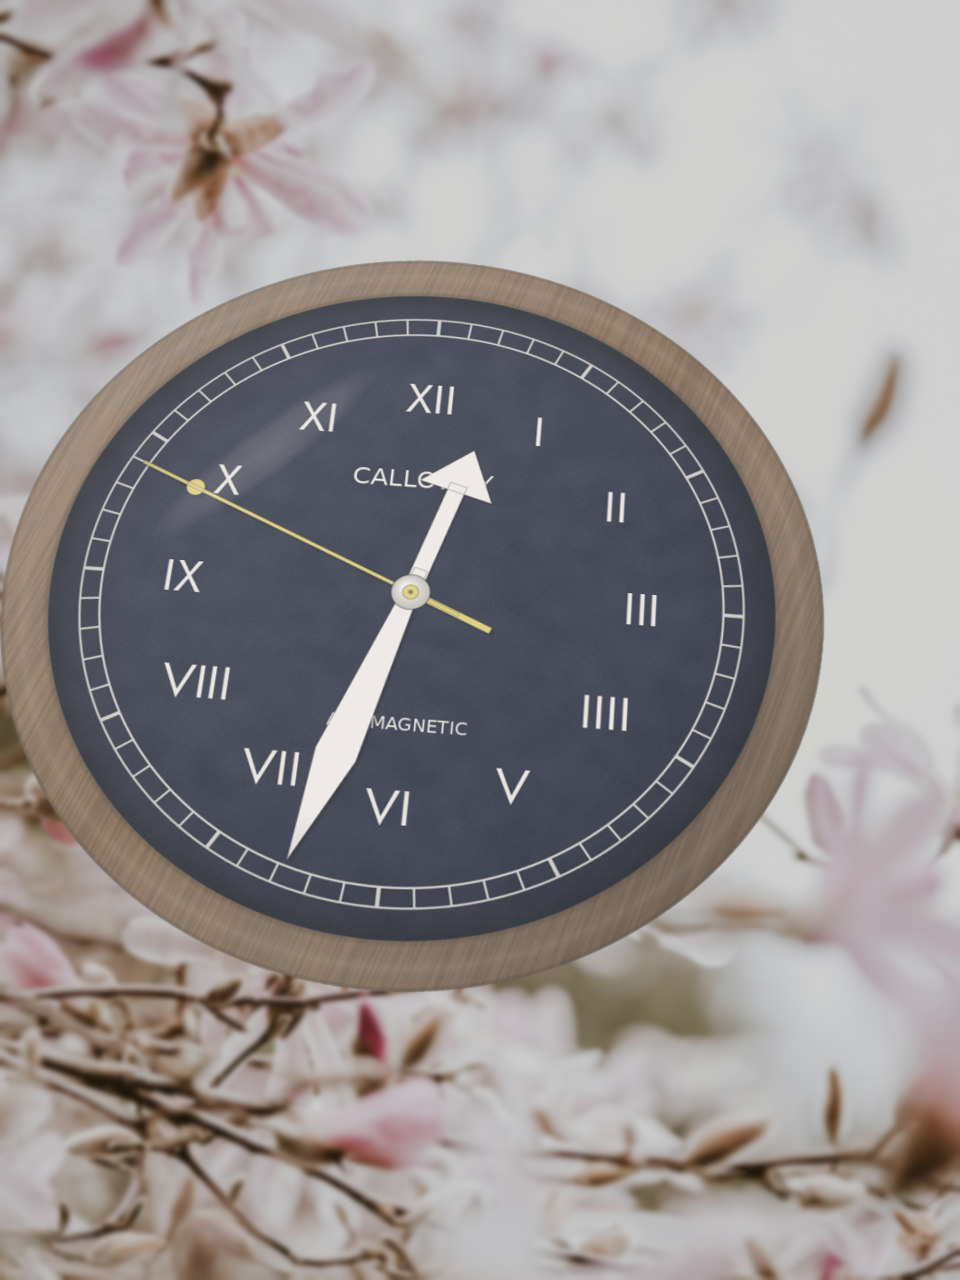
12:32:49
